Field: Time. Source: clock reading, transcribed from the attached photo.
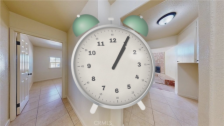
1:05
